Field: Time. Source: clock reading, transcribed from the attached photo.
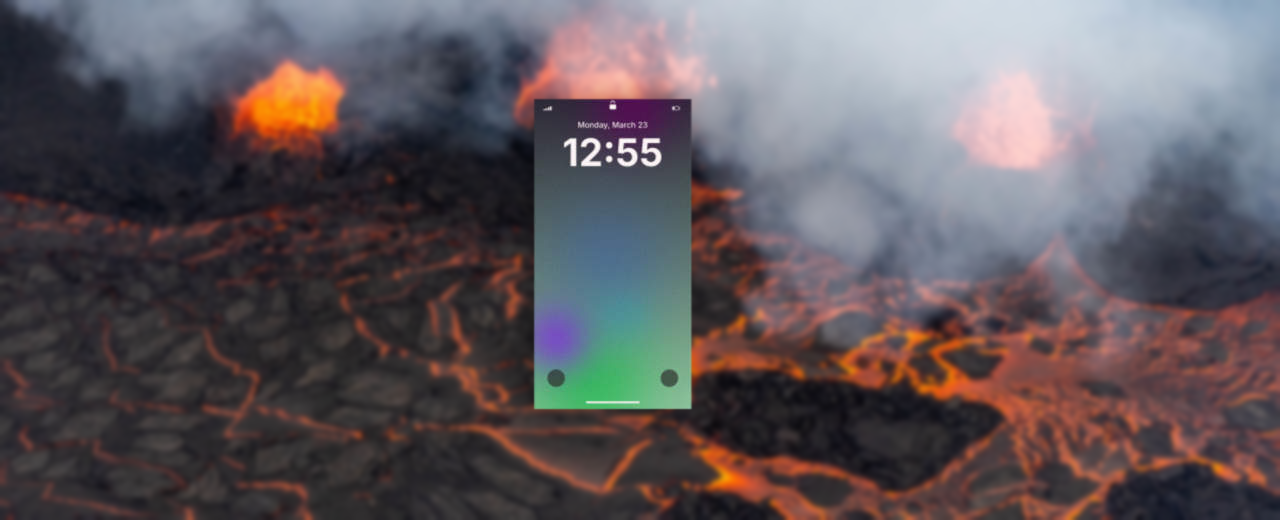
12:55
